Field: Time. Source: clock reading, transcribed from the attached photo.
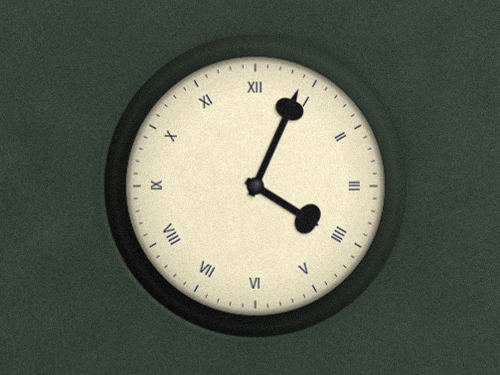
4:04
